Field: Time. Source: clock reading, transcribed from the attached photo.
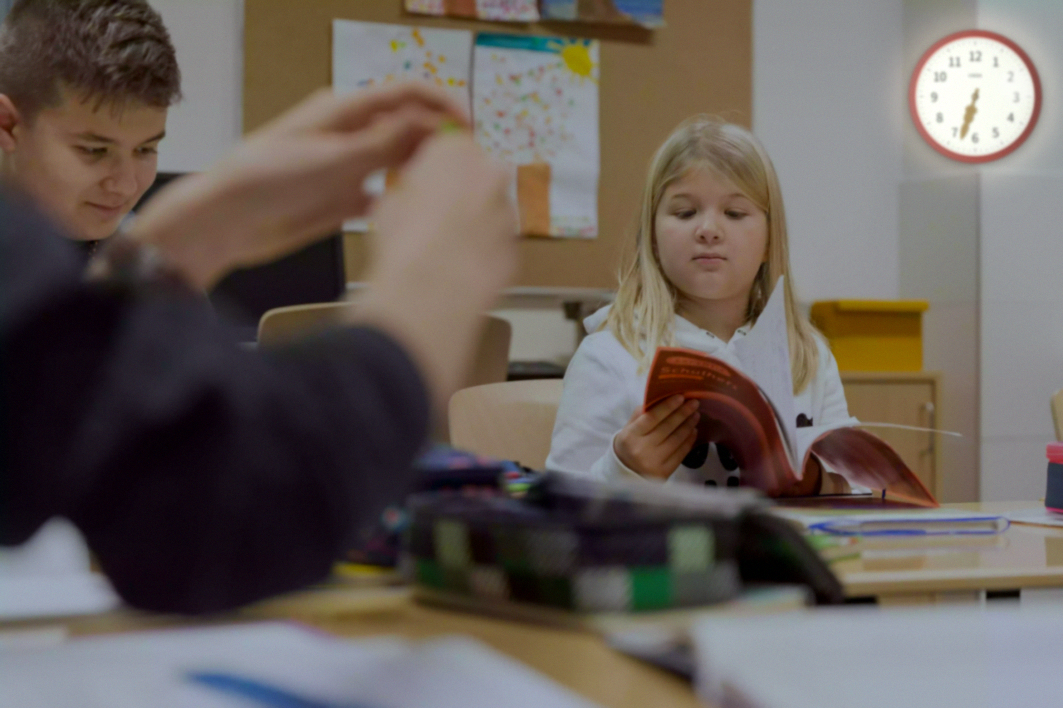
6:33
